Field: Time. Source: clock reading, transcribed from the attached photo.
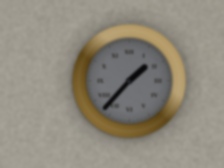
1:37
